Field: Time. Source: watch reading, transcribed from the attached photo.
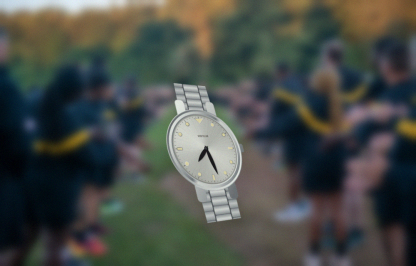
7:28
